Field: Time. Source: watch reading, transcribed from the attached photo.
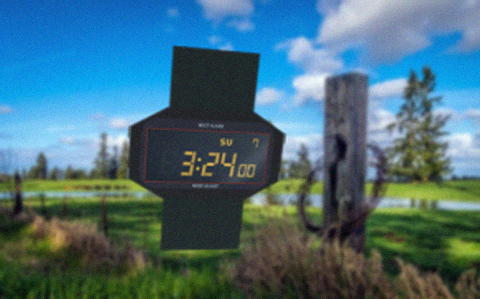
3:24:00
